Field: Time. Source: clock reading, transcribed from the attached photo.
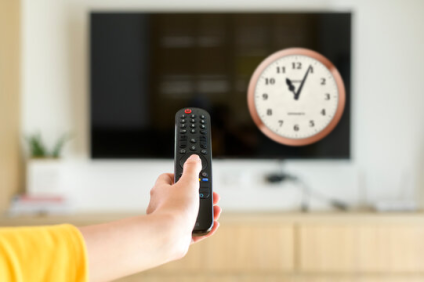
11:04
